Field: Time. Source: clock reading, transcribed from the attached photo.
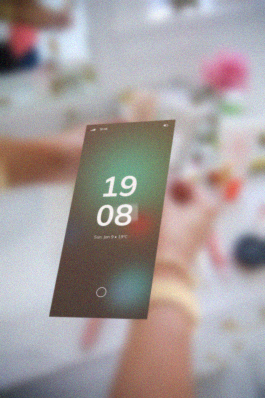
19:08
